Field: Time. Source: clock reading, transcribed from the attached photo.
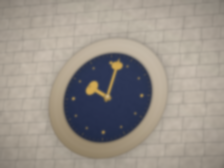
10:02
